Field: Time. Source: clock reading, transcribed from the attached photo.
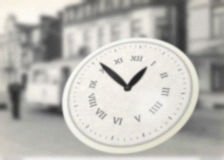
12:51
